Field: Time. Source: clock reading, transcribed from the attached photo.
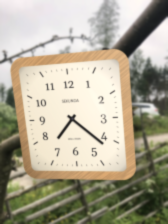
7:22
